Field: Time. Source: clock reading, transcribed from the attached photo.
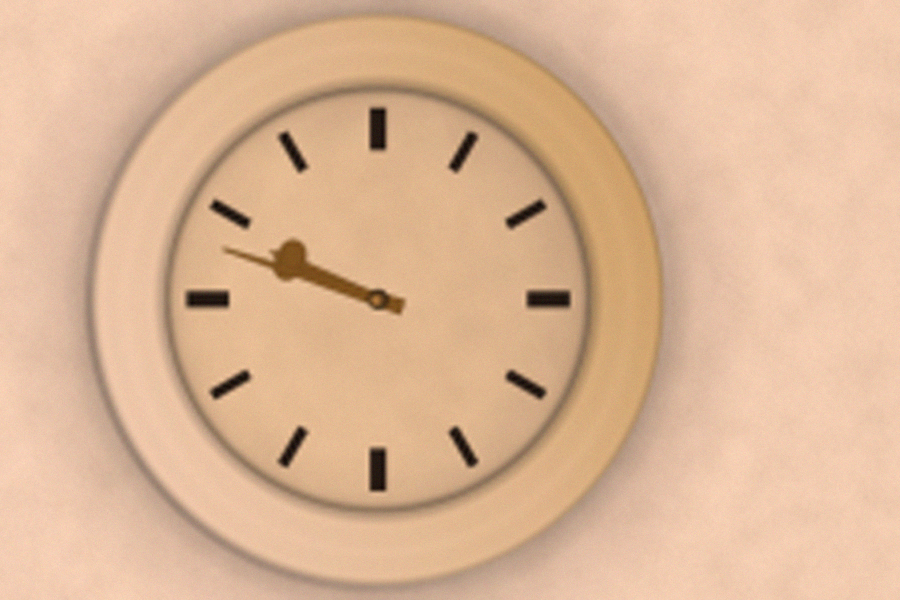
9:48
